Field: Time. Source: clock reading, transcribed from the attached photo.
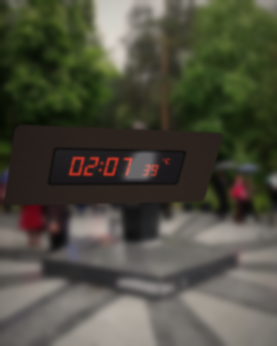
2:07
